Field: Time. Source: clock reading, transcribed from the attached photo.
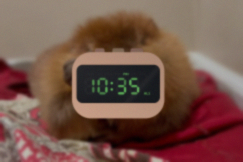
10:35
